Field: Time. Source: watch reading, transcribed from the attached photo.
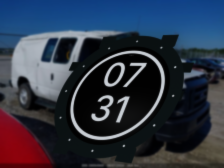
7:31
